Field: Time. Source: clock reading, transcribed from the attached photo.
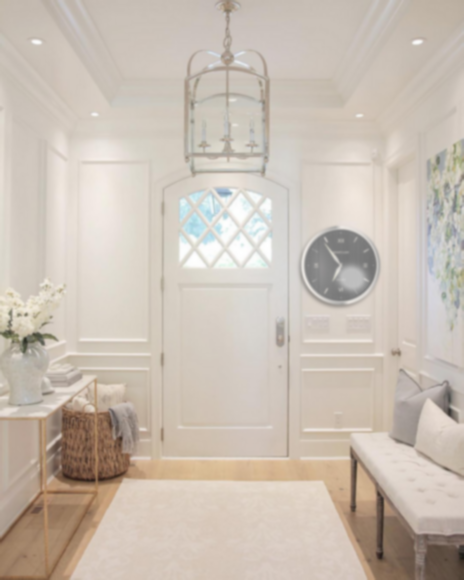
6:54
